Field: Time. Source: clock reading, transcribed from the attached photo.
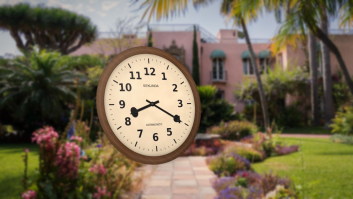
8:20
